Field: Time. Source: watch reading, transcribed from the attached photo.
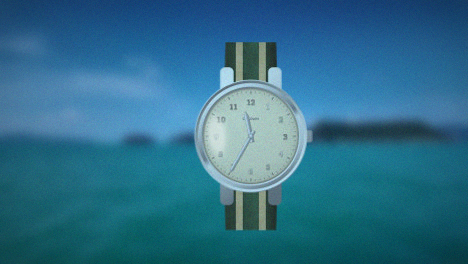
11:35
